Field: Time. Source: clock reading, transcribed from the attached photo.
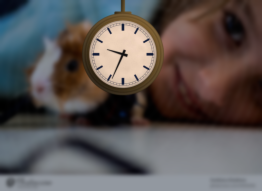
9:34
